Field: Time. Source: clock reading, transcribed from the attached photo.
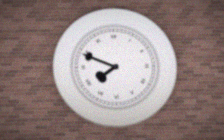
7:49
